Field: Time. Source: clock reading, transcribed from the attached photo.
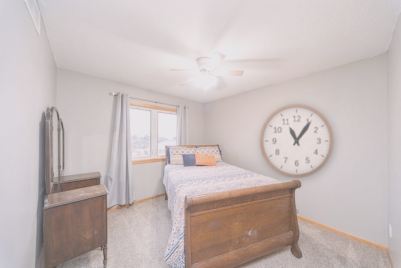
11:06
